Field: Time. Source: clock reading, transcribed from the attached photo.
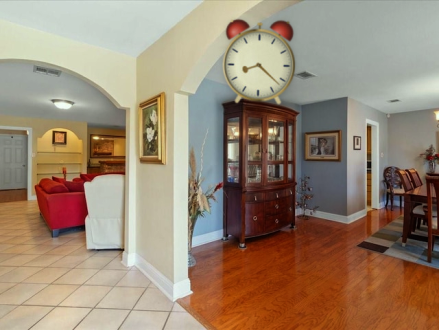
8:22
